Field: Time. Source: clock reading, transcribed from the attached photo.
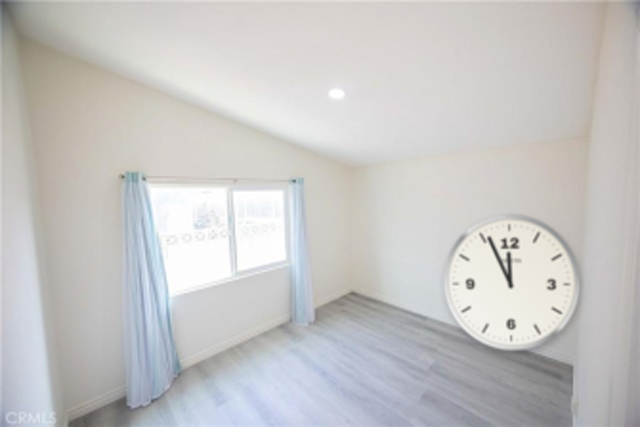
11:56
